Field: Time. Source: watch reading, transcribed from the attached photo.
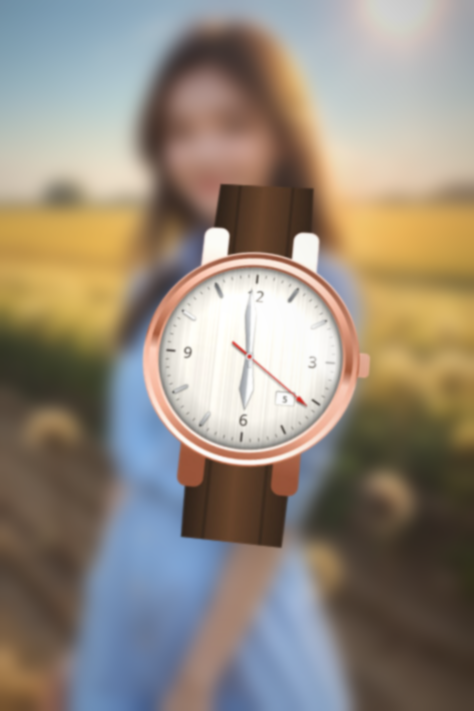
5:59:21
